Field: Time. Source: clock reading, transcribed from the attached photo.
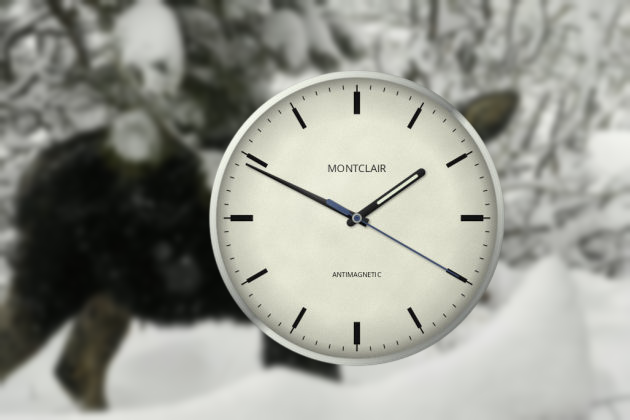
1:49:20
